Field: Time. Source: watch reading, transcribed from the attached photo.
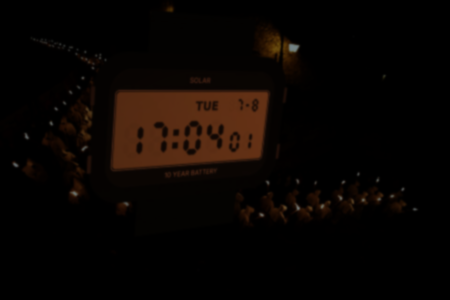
17:04:01
